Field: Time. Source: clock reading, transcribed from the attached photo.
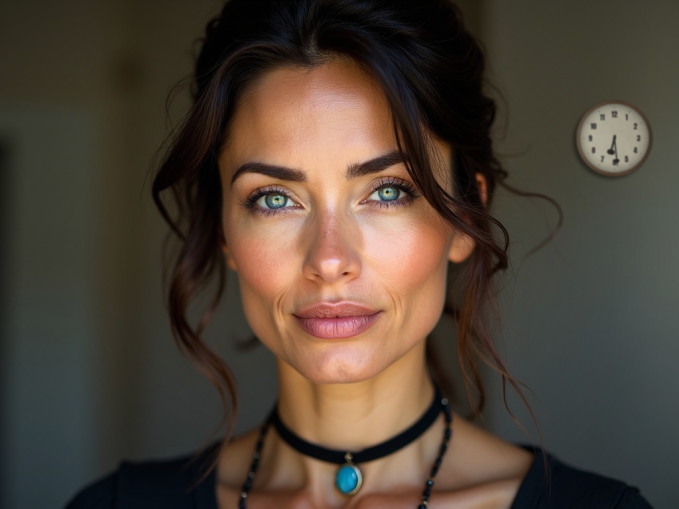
6:29
